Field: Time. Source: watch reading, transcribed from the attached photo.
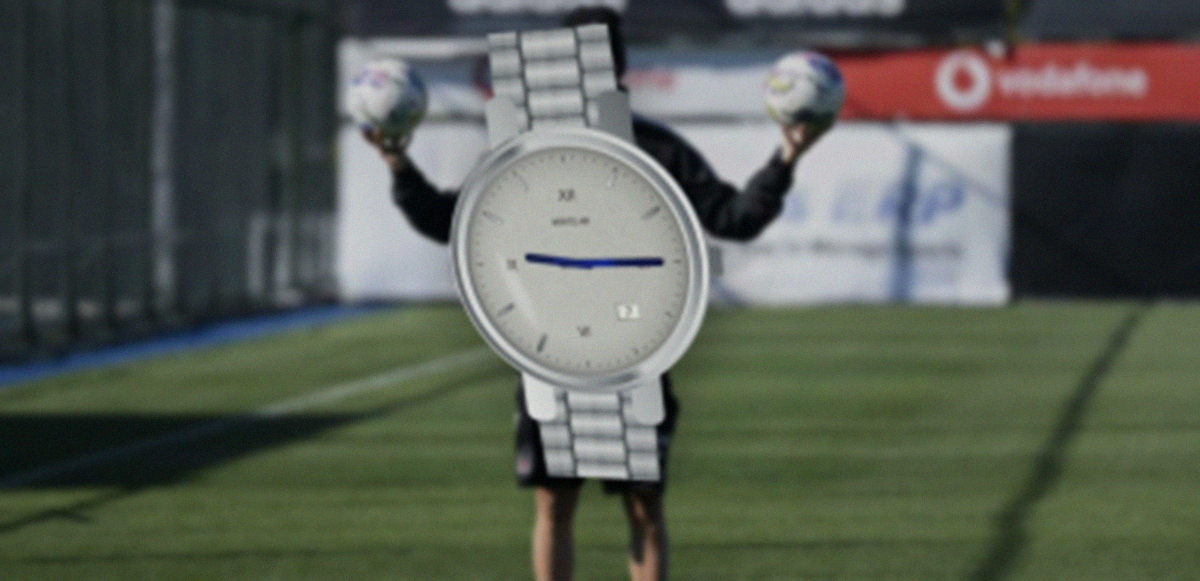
9:15
